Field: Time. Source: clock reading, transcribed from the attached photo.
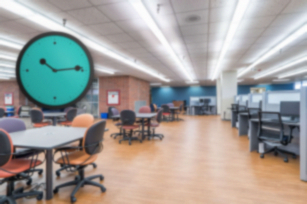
10:14
